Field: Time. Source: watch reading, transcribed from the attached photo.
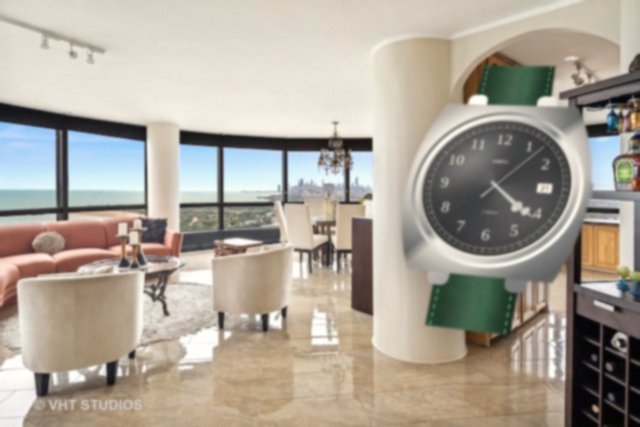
4:21:07
